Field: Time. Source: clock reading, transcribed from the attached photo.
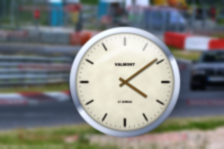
4:09
